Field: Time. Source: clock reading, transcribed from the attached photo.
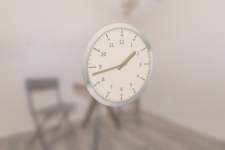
1:43
